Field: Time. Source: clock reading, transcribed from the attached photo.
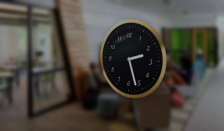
2:27
